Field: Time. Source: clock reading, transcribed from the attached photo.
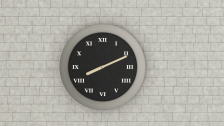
8:11
